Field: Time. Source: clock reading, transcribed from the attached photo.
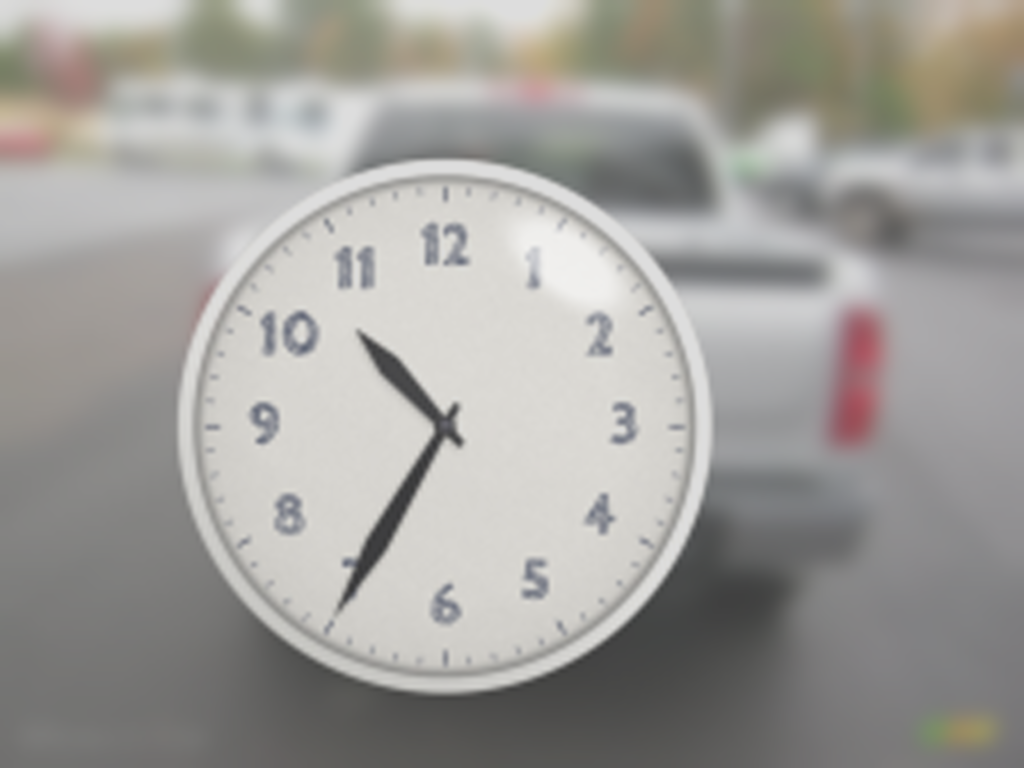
10:35
